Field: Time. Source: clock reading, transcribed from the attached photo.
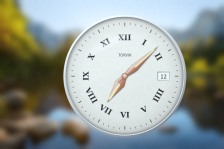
7:08
